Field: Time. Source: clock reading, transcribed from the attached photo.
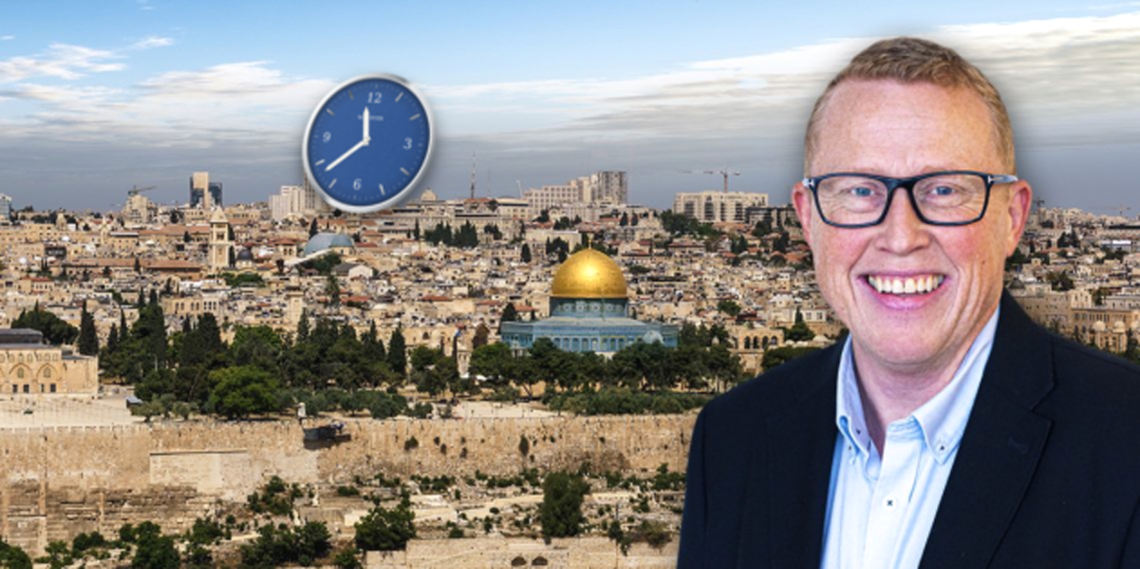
11:38
